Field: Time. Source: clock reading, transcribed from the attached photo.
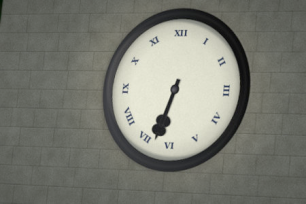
6:33
